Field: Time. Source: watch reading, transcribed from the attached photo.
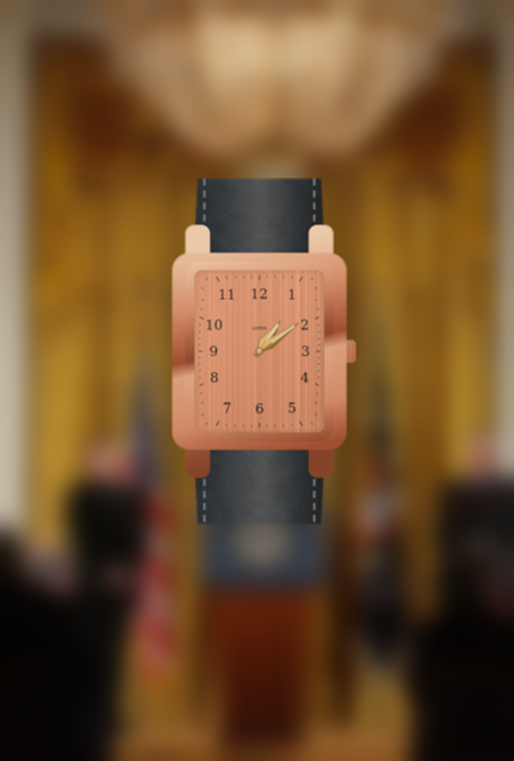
1:09
